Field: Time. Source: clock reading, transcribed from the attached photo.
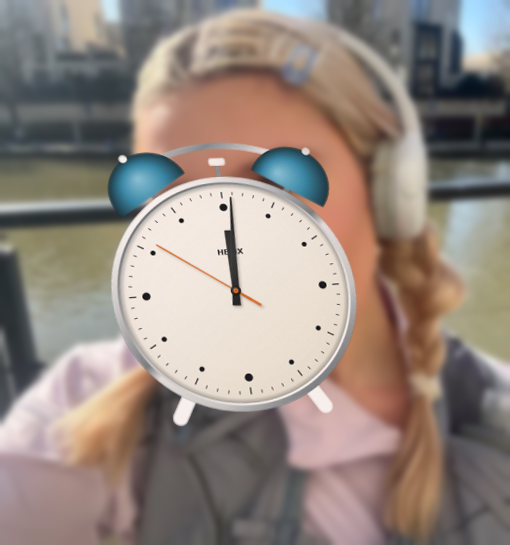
12:00:51
